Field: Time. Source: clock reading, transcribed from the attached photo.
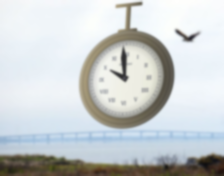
9:59
